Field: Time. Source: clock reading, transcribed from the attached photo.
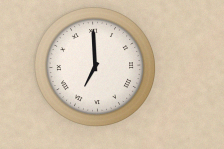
7:00
